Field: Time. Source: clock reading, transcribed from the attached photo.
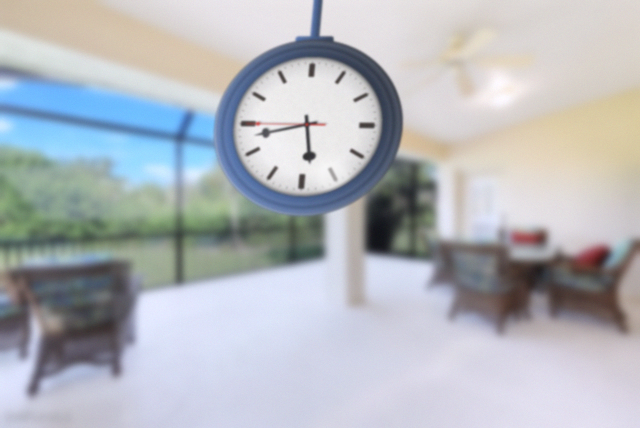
5:42:45
